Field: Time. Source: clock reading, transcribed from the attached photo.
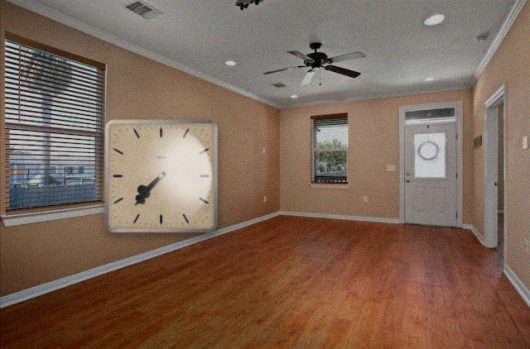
7:37
